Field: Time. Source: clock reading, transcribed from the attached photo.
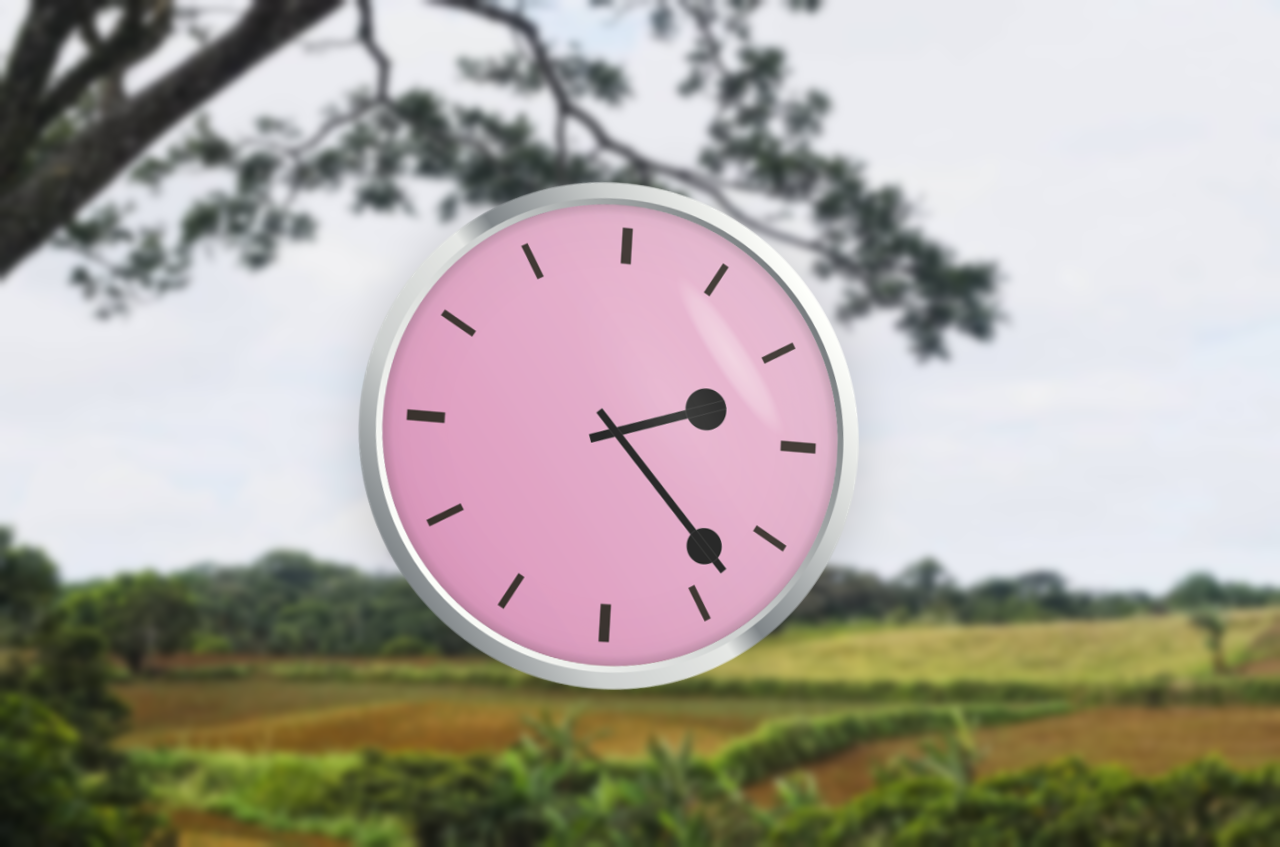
2:23
